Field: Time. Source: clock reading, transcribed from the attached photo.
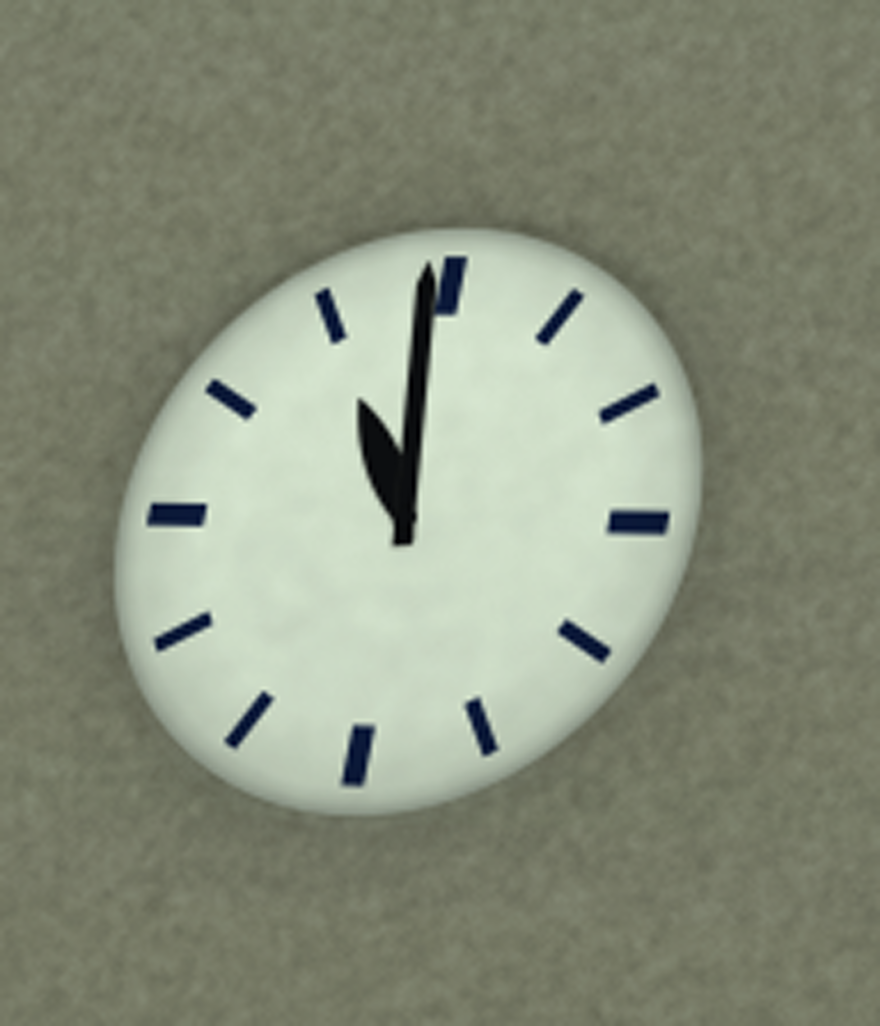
10:59
